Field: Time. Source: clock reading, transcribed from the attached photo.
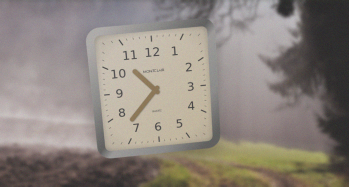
10:37
